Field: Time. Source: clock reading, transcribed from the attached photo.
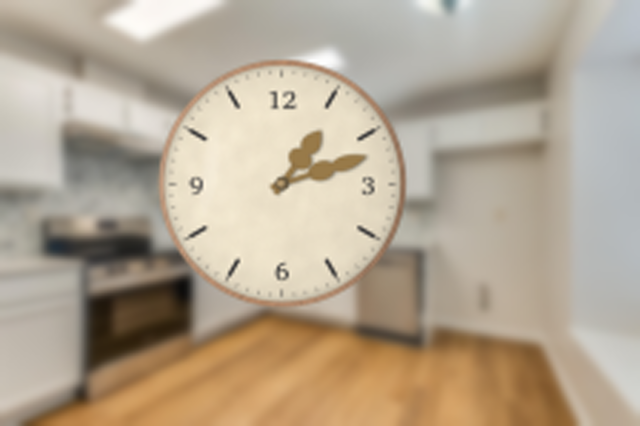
1:12
